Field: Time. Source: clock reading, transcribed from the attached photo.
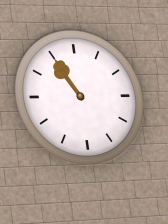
10:55
